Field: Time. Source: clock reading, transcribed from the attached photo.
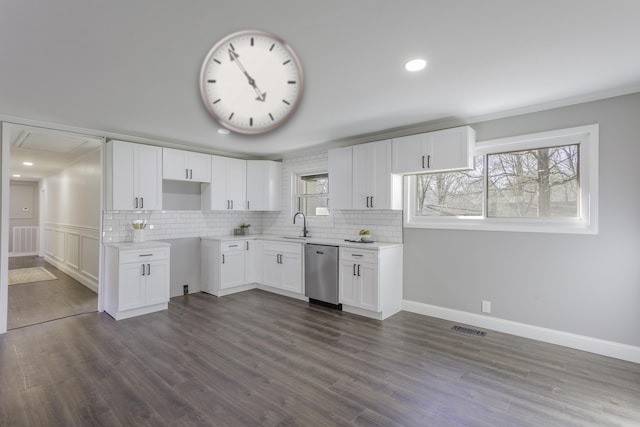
4:54
